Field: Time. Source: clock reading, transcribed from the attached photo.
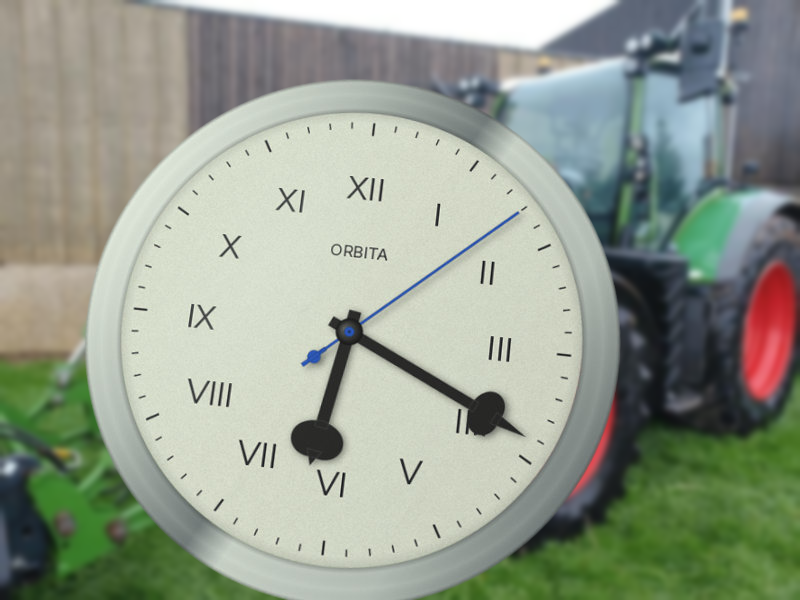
6:19:08
